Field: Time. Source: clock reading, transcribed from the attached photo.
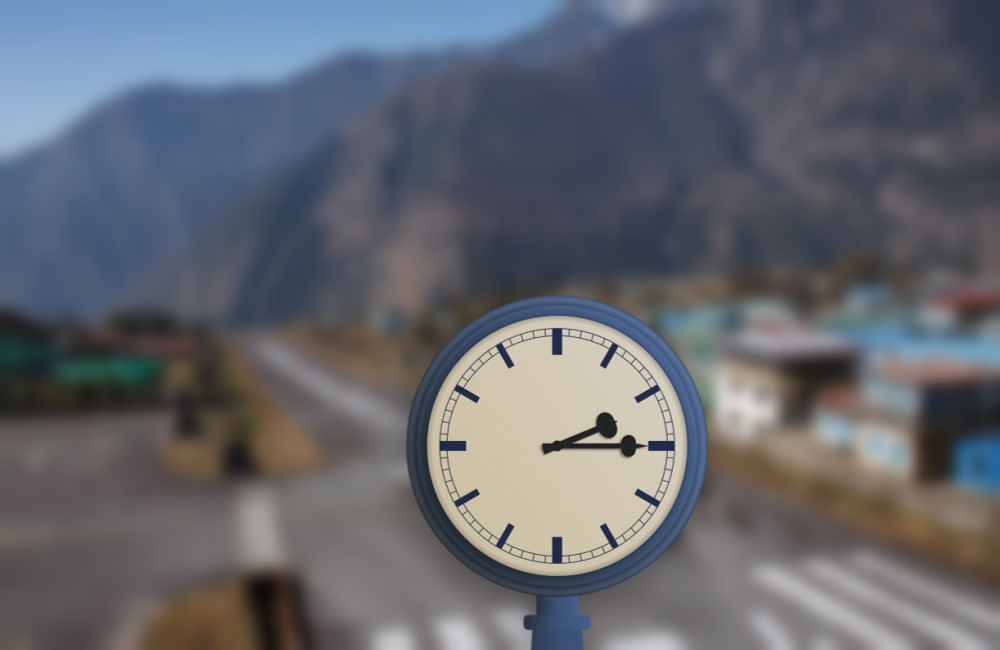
2:15
